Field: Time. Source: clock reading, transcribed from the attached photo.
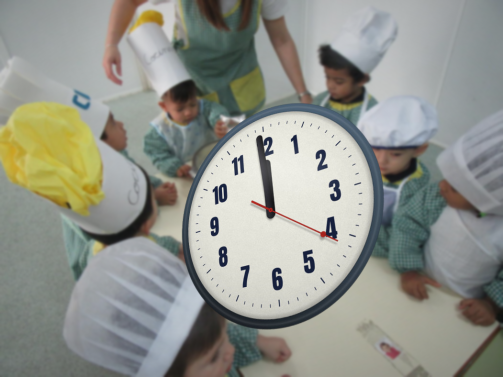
11:59:21
